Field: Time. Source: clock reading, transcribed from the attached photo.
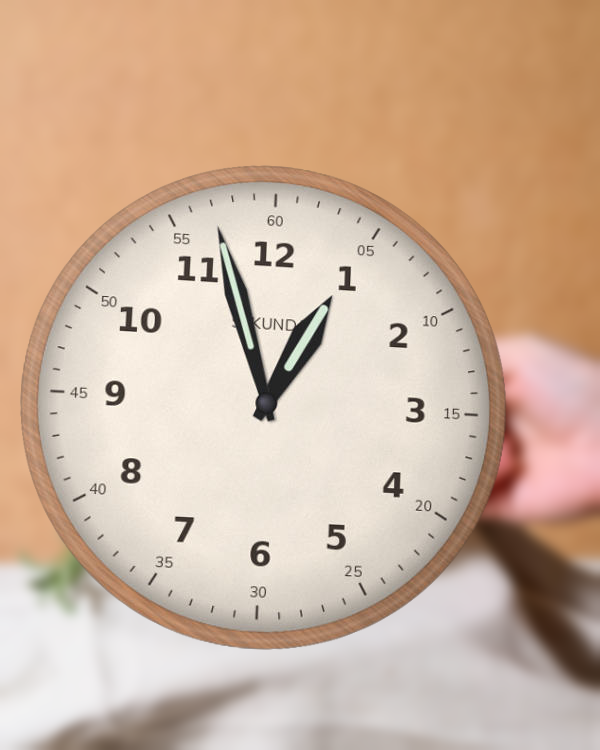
12:57
